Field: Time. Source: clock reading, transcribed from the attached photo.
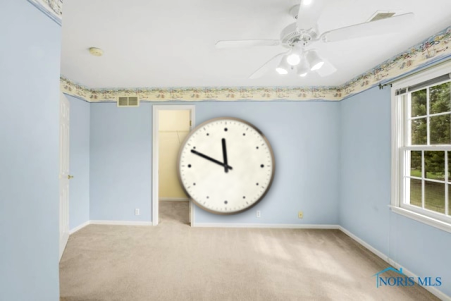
11:49
